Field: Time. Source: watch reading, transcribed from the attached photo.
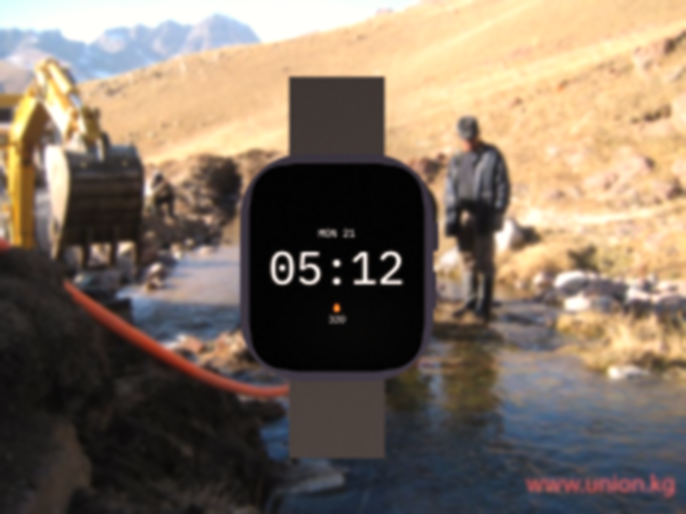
5:12
